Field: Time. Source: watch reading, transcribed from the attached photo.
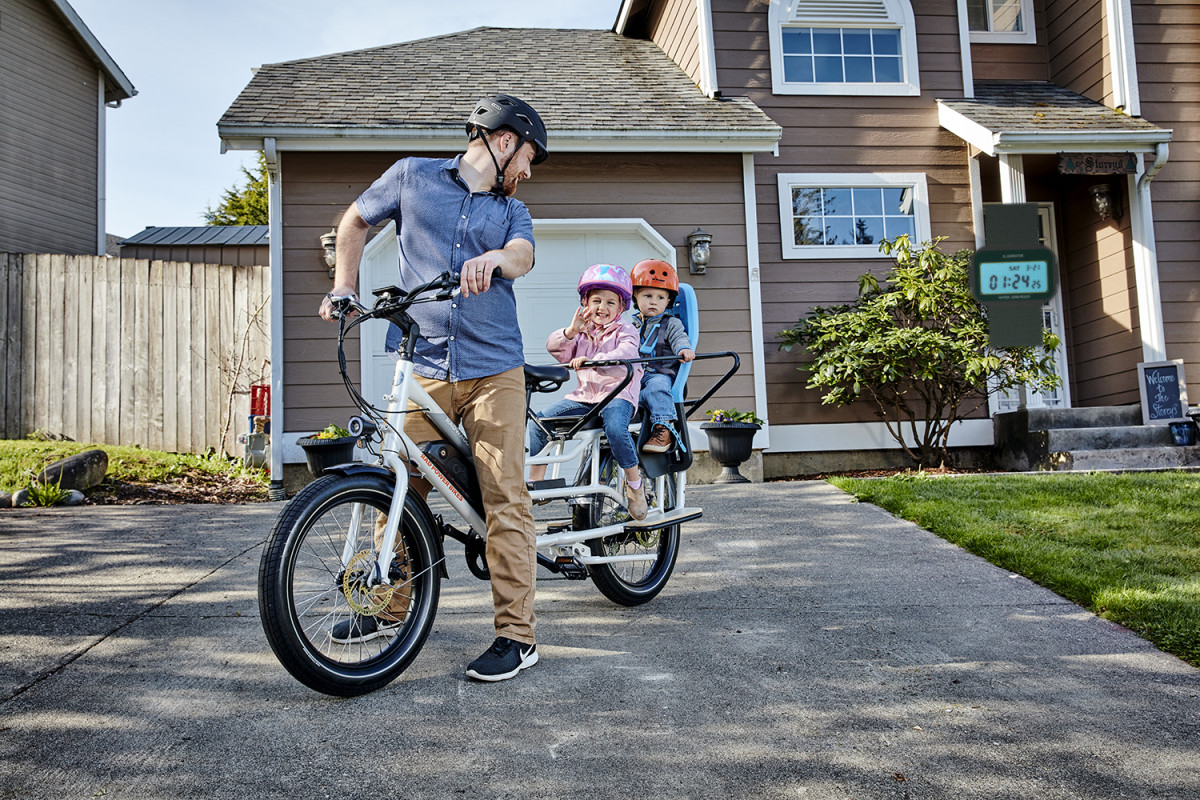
1:24
